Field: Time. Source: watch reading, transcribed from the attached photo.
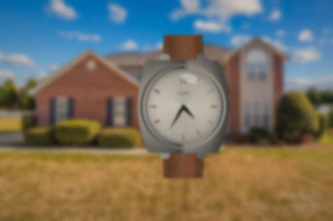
4:35
